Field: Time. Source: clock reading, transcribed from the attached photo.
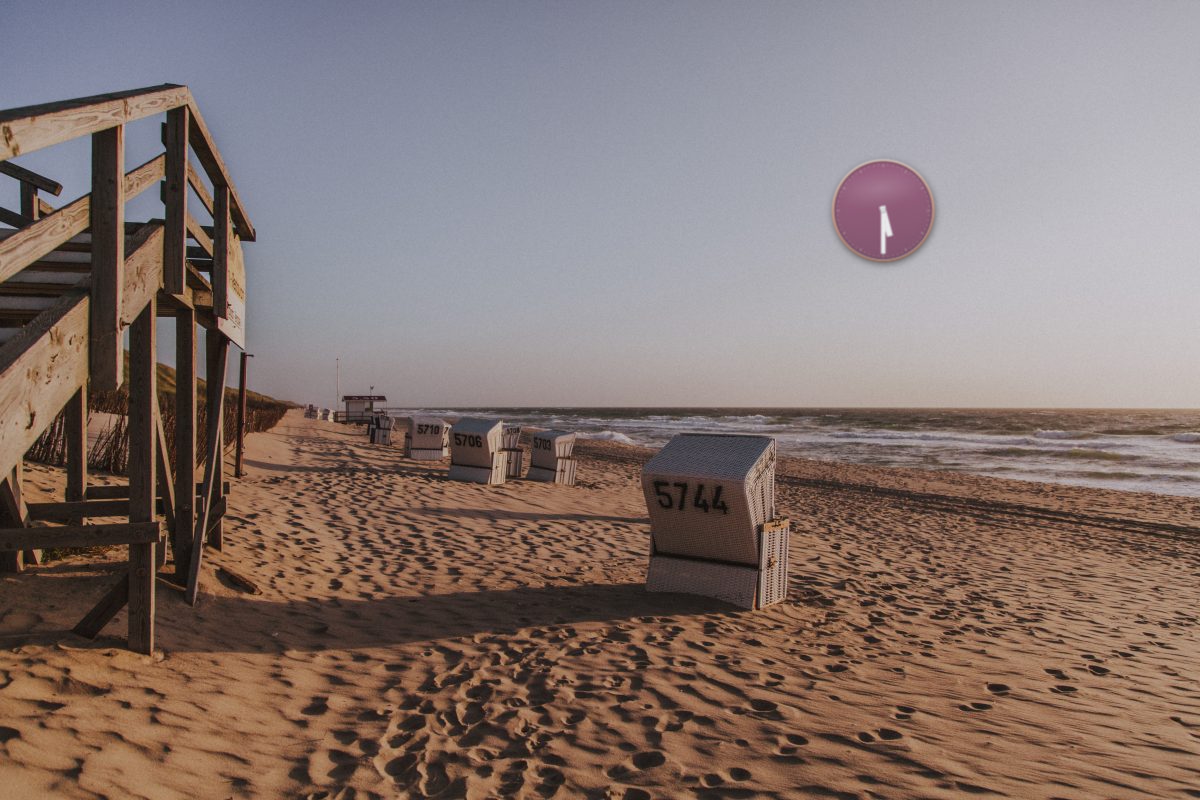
5:30
